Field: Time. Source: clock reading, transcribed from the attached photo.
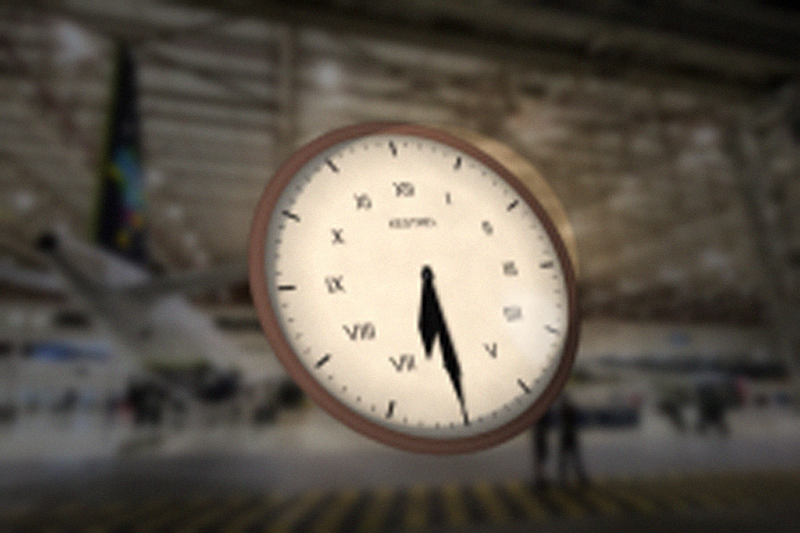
6:30
